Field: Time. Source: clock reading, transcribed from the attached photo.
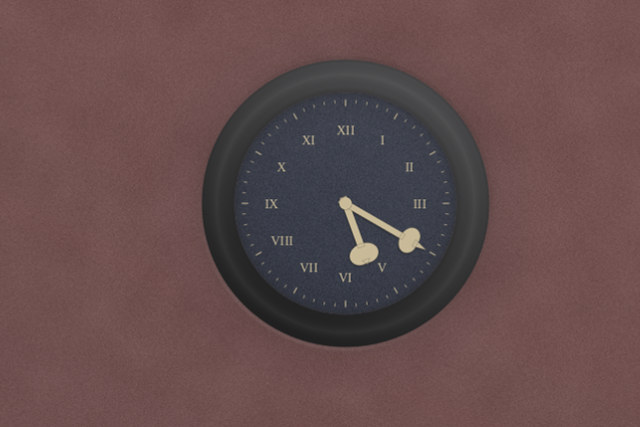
5:20
